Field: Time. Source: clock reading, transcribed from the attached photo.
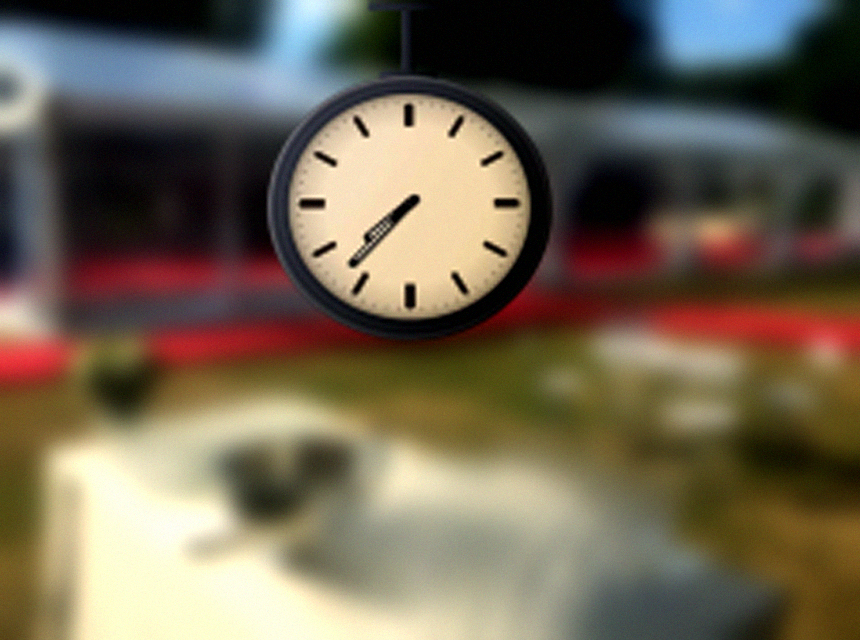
7:37
